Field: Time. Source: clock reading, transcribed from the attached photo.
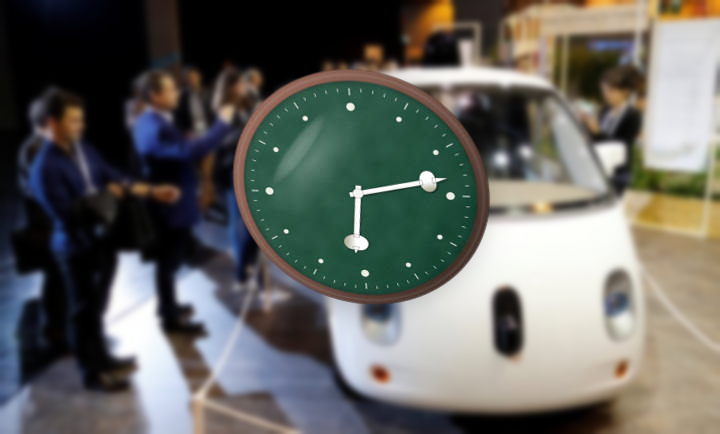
6:13
